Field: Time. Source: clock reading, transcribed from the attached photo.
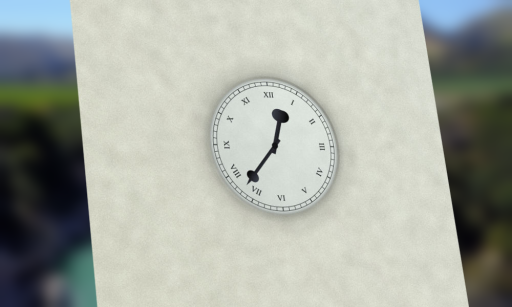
12:37
